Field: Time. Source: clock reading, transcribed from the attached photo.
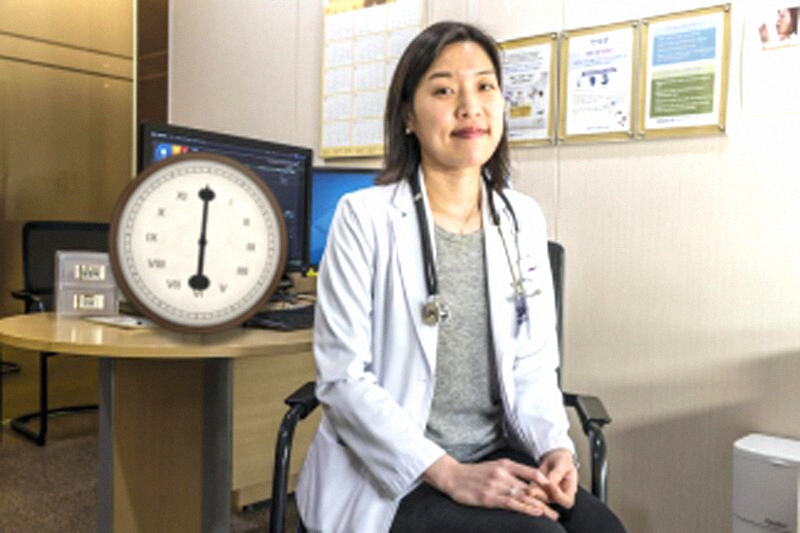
6:00
